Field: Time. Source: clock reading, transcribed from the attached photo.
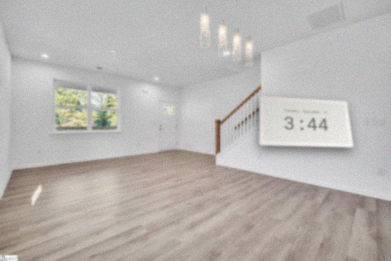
3:44
